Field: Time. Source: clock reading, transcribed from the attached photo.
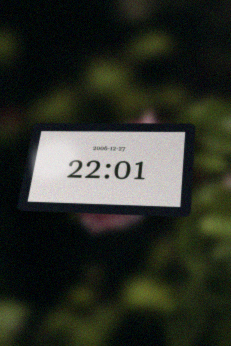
22:01
